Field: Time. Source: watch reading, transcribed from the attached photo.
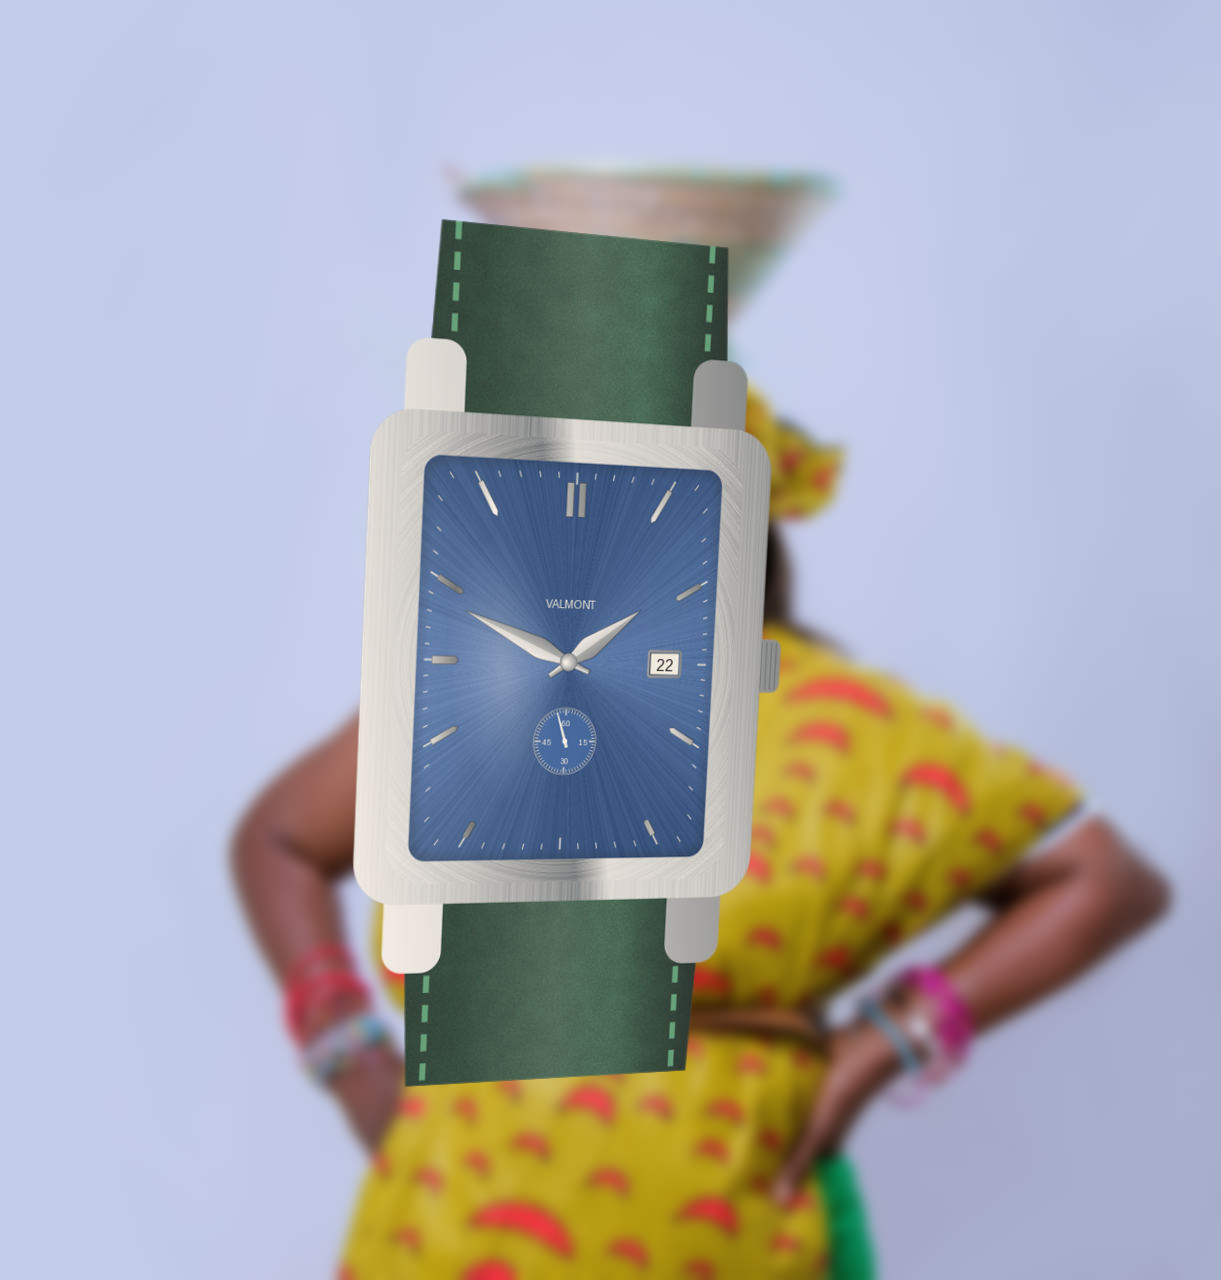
1:48:57
